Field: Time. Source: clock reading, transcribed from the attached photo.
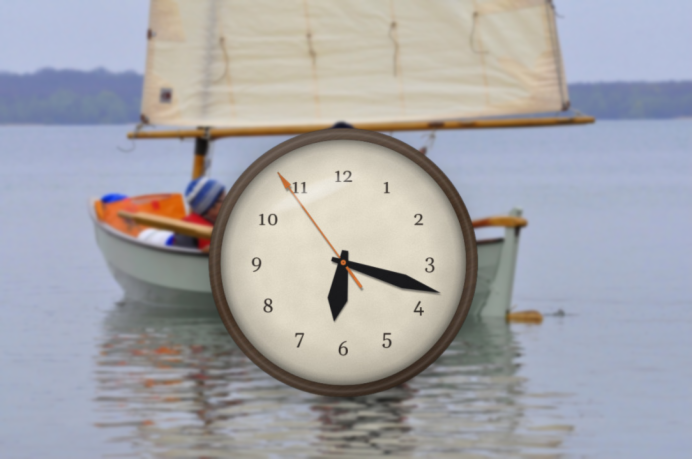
6:17:54
